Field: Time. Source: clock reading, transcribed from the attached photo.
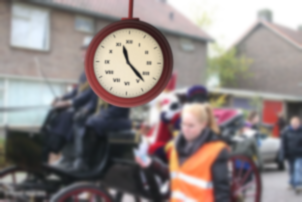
11:23
